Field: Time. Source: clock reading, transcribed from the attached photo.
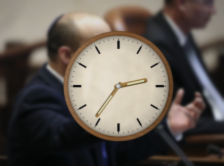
2:36
